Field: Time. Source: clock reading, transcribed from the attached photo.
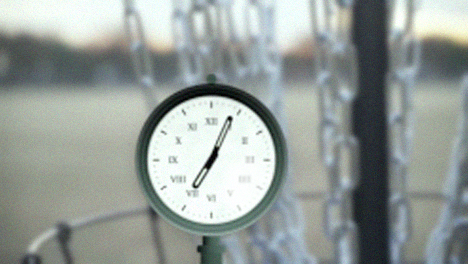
7:04
